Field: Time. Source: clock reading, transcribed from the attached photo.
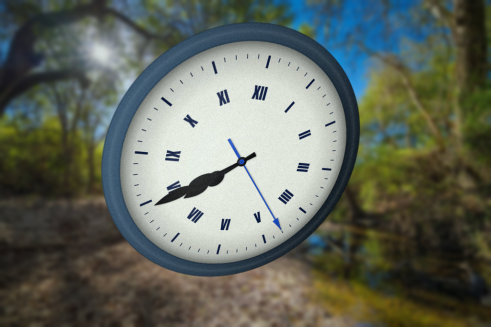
7:39:23
